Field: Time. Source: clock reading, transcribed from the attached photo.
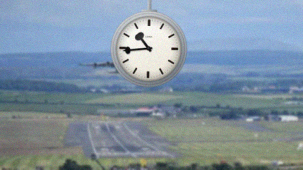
10:44
